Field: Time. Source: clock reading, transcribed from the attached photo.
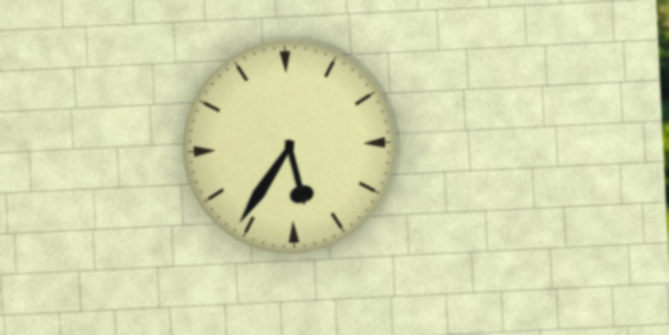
5:36
